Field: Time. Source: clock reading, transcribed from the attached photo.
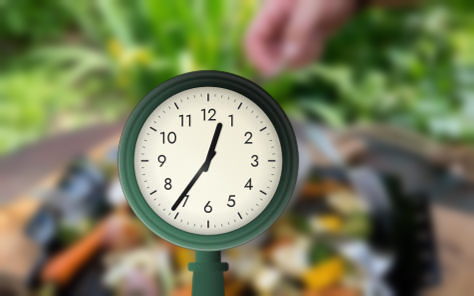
12:36
